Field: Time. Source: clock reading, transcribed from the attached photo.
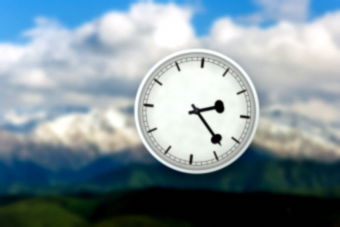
2:23
